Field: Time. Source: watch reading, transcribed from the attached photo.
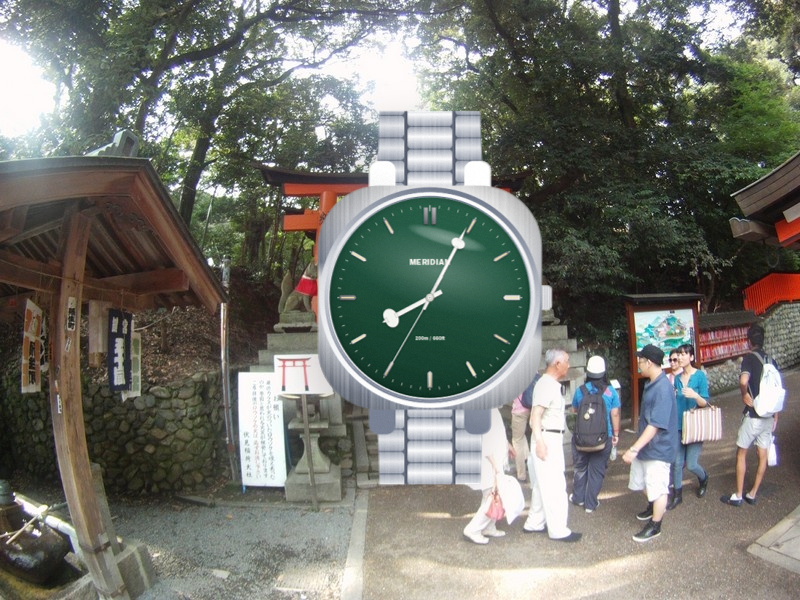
8:04:35
